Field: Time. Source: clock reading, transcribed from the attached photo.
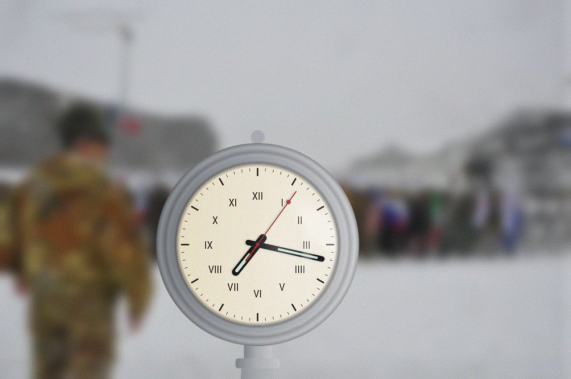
7:17:06
